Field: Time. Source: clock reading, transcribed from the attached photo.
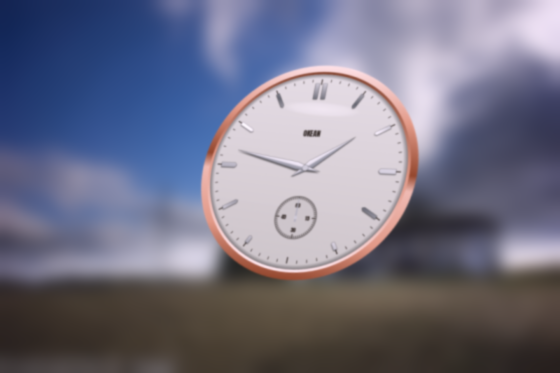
1:47
